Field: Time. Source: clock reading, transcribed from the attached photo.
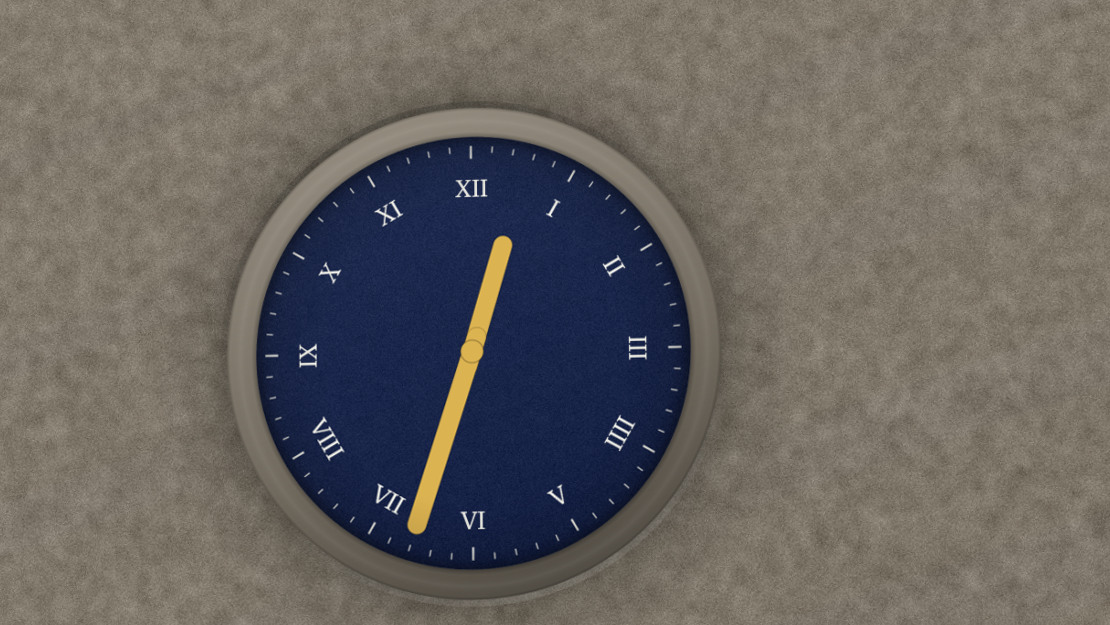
12:33
